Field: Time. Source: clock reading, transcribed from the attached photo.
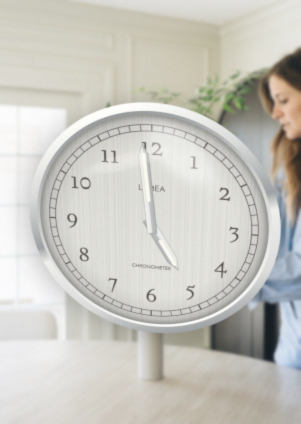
4:59
